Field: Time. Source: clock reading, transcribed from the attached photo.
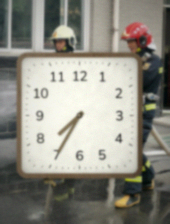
7:35
